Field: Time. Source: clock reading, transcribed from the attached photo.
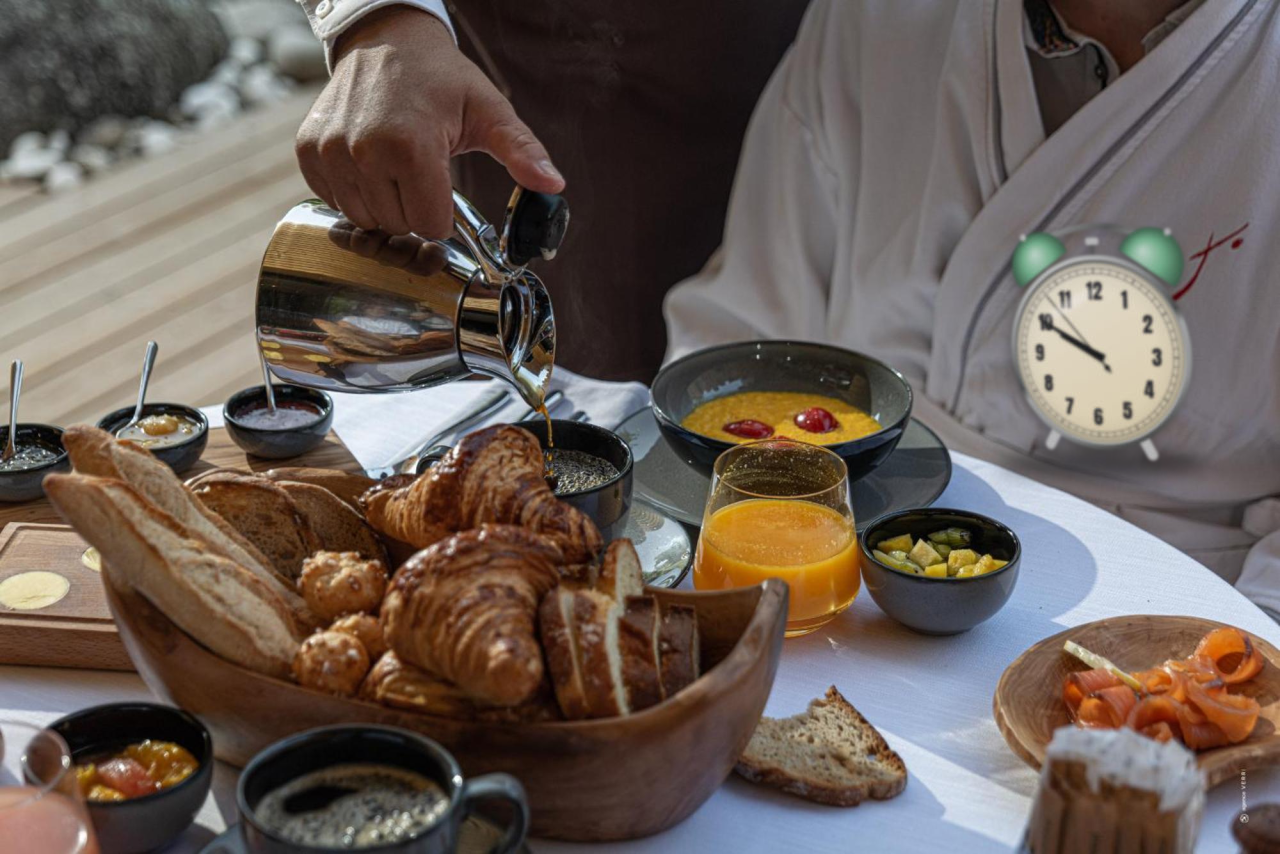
9:49:53
